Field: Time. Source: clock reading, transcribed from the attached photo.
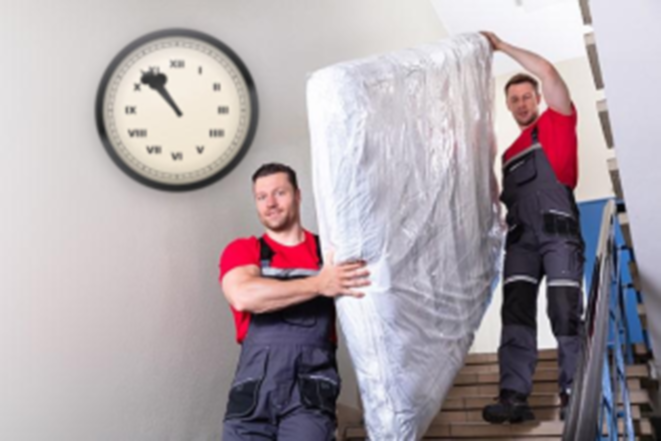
10:53
